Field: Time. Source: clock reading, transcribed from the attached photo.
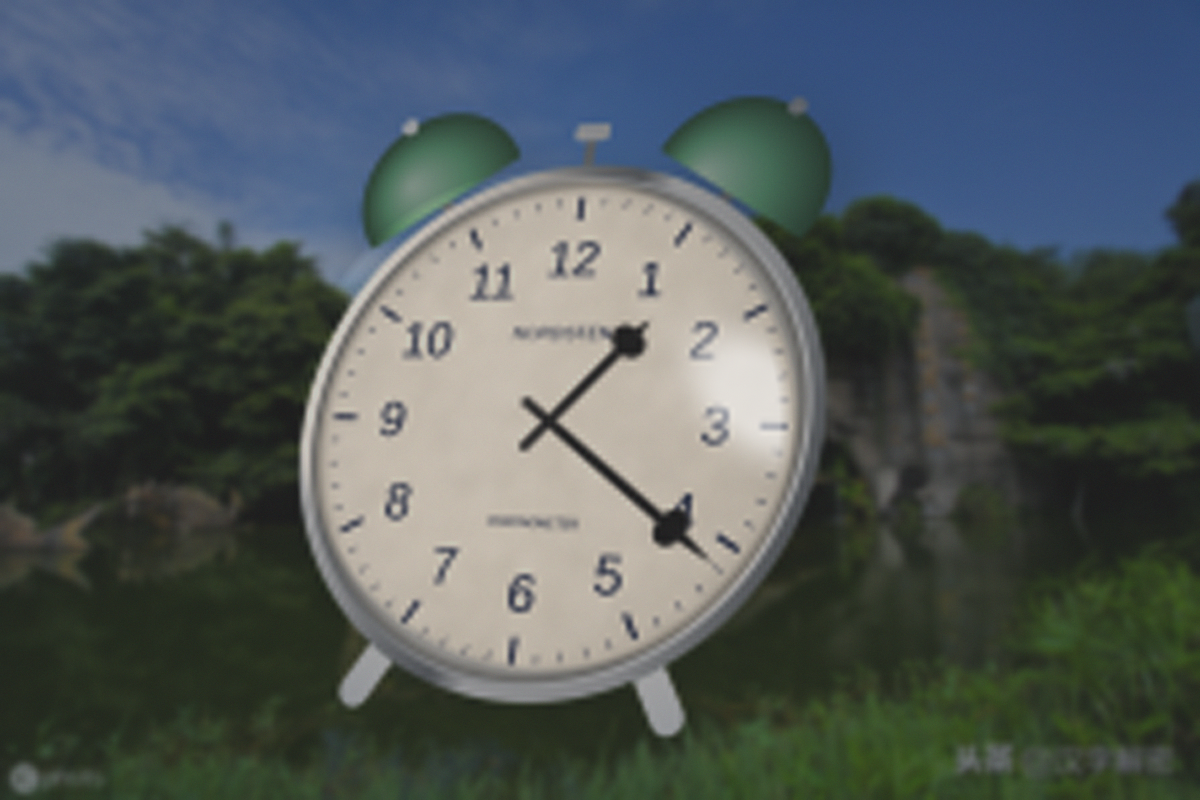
1:21
